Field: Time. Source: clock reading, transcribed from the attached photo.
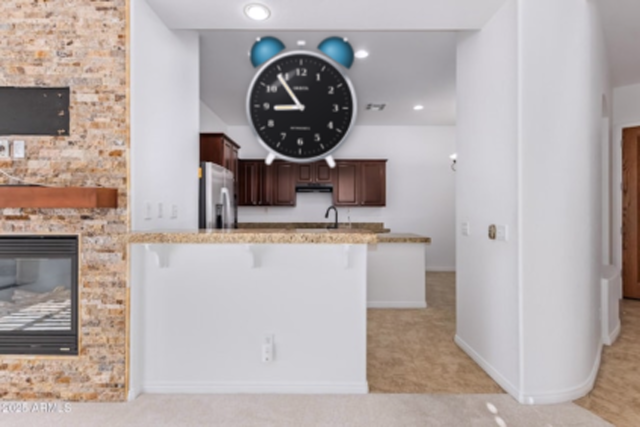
8:54
